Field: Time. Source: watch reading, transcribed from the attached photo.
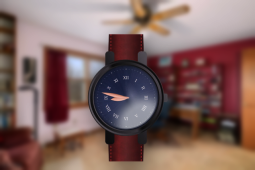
8:47
